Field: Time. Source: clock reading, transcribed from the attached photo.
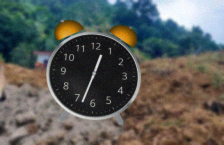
12:33
